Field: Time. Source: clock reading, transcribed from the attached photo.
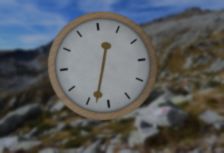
12:33
